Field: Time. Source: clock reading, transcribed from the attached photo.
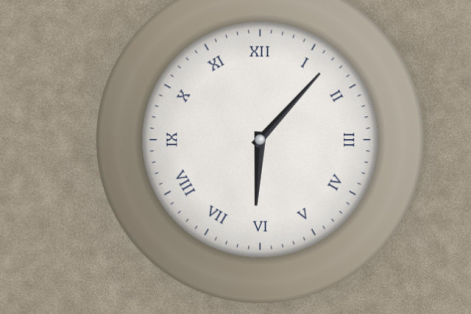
6:07
